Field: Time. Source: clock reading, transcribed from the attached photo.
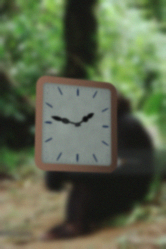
1:47
